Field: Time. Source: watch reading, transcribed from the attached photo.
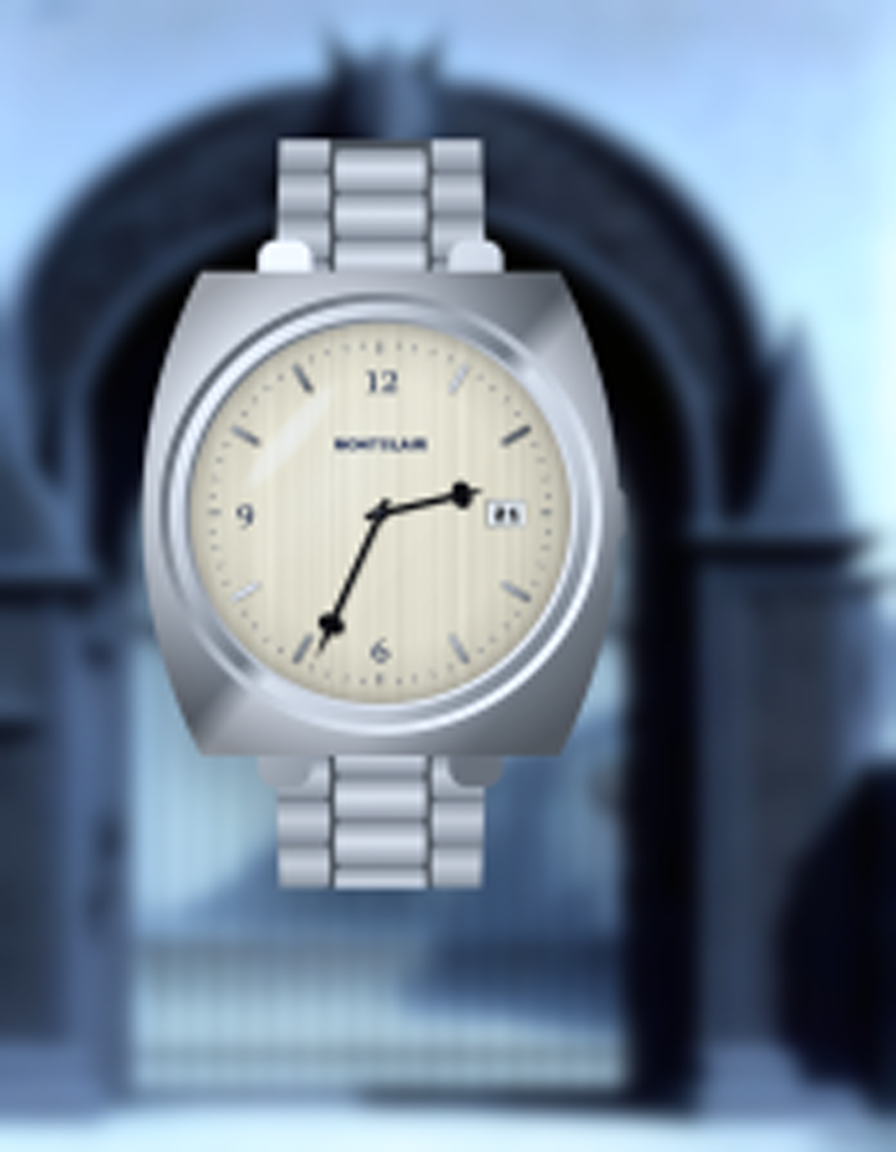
2:34
